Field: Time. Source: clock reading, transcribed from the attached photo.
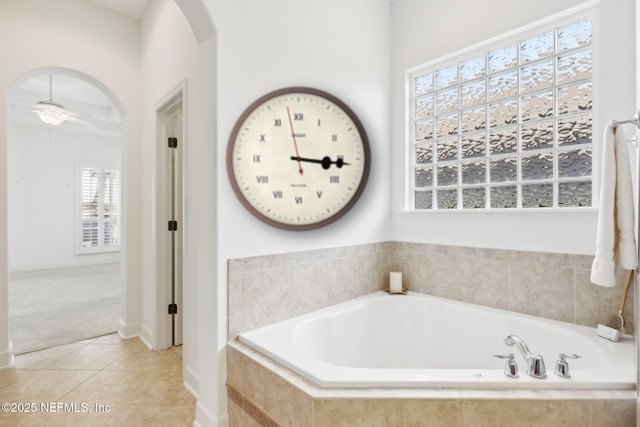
3:15:58
